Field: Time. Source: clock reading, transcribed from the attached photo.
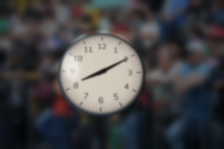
8:10
